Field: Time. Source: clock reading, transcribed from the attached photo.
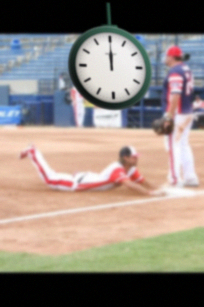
12:00
